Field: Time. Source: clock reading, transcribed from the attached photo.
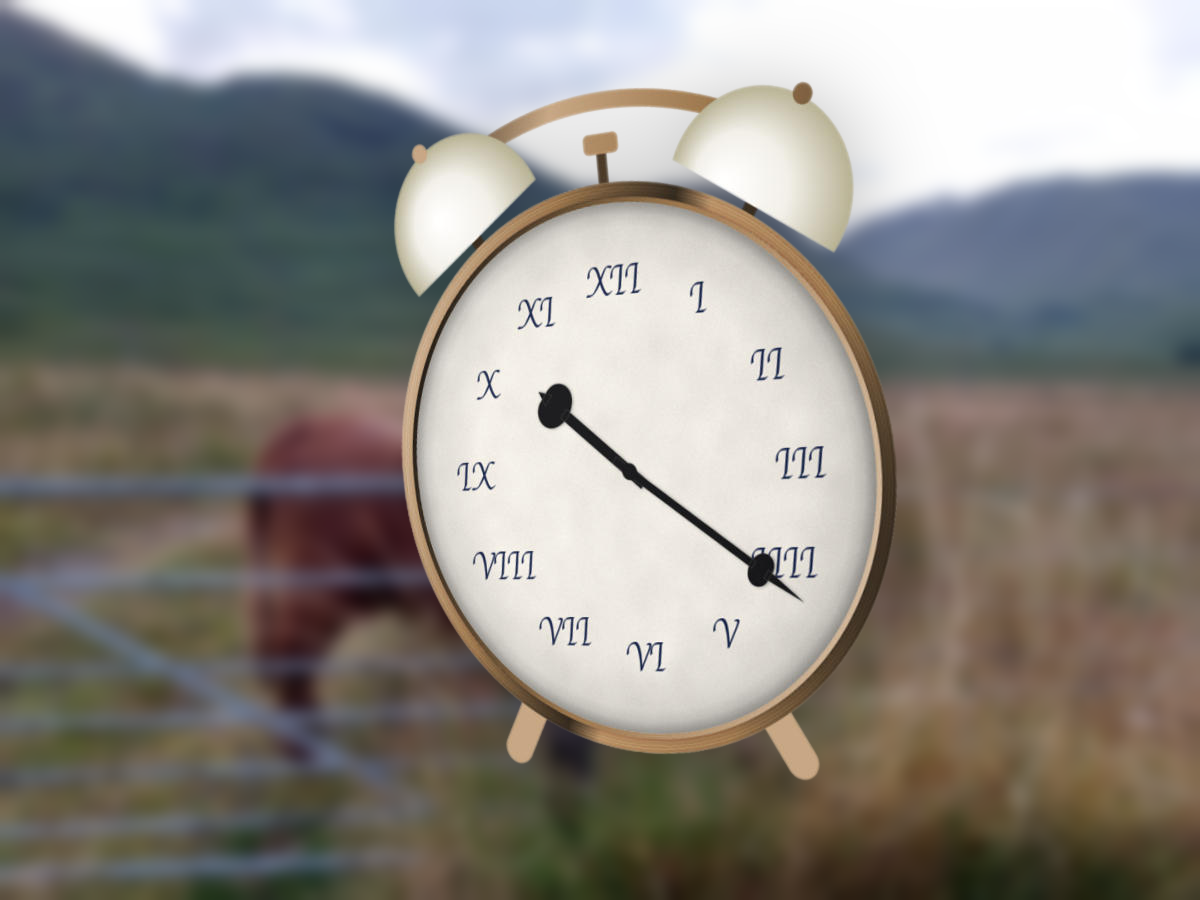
10:21
